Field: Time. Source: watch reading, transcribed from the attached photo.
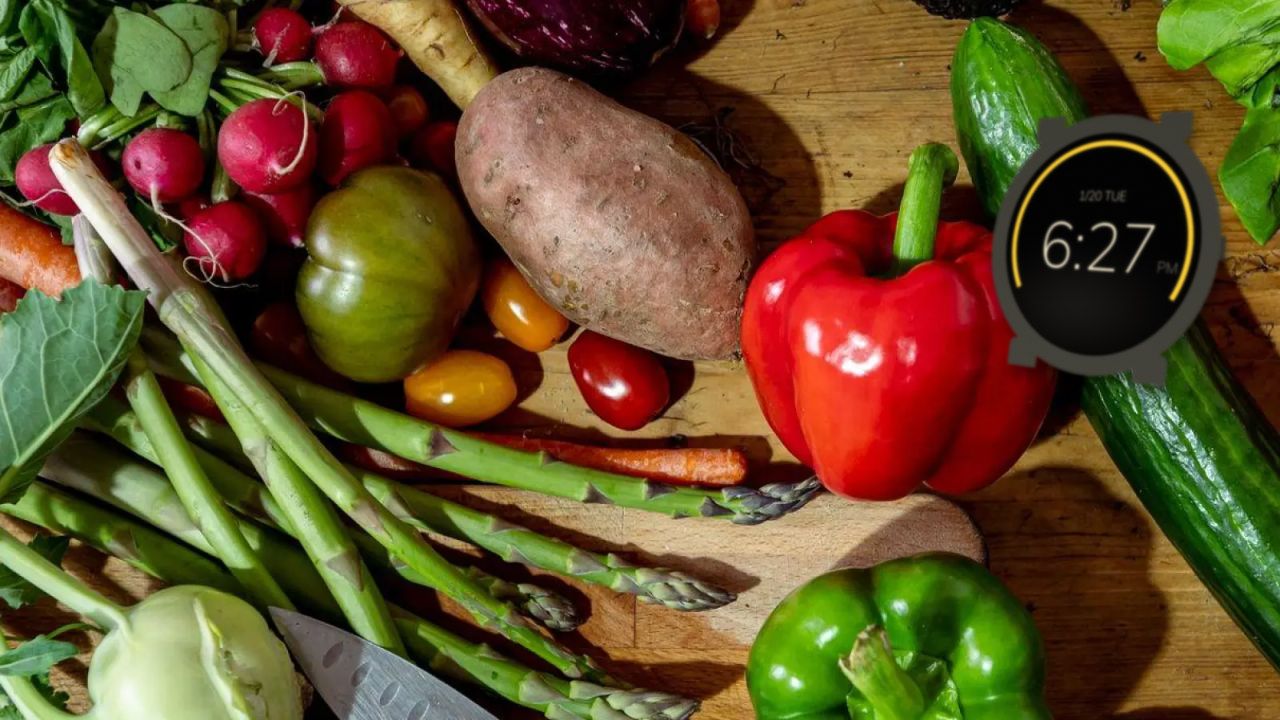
6:27
